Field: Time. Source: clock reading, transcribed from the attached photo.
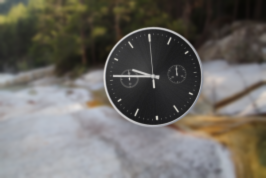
9:46
